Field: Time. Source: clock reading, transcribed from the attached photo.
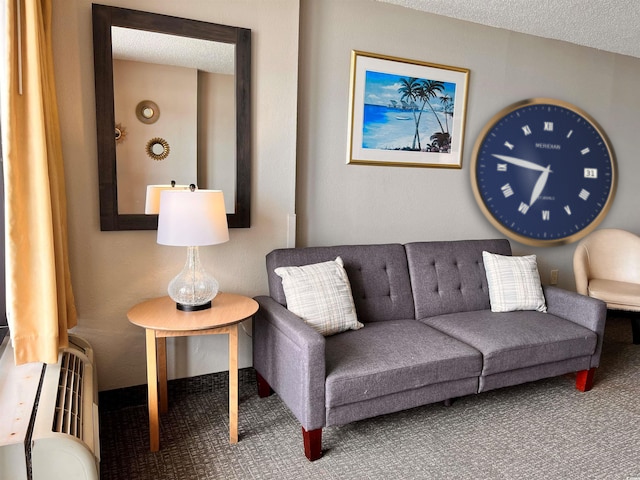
6:47
